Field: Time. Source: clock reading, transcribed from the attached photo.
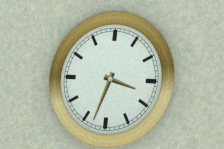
3:33
